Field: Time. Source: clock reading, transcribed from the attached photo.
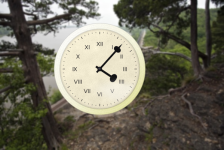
4:07
